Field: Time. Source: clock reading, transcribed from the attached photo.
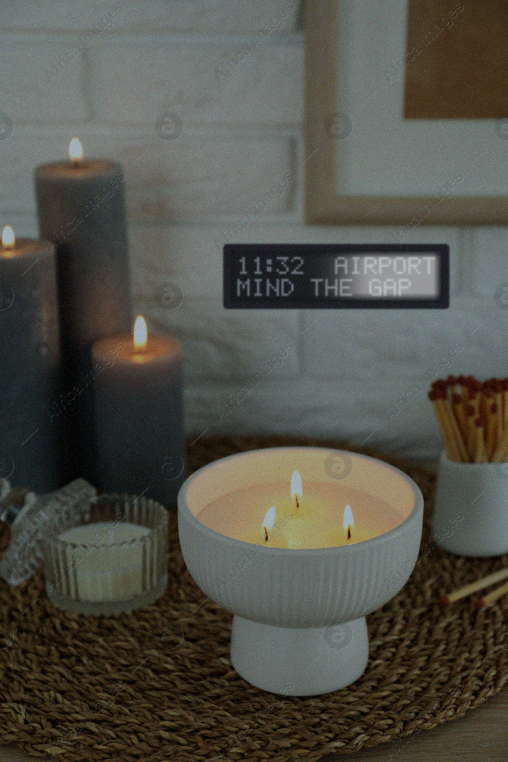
11:32
